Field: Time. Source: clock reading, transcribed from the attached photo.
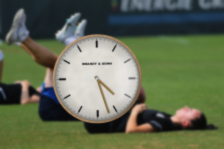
4:27
